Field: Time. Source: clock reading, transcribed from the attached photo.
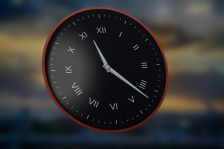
11:22
